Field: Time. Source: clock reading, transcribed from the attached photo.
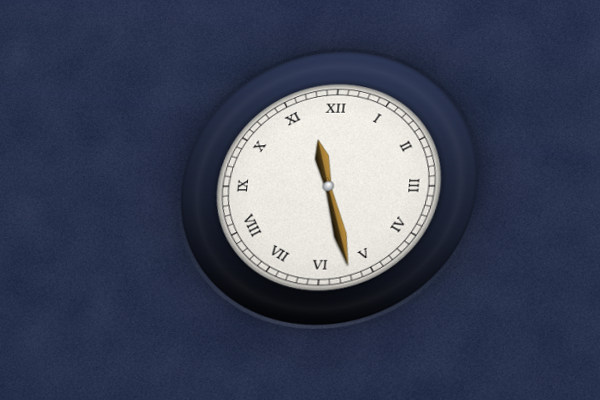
11:27
